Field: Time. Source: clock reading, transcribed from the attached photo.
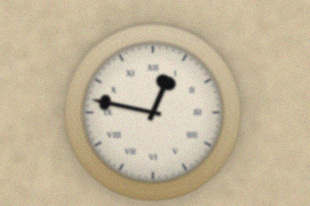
12:47
